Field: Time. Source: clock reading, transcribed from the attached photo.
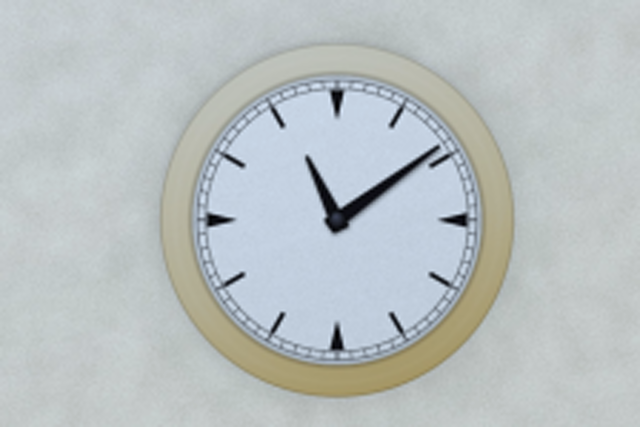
11:09
